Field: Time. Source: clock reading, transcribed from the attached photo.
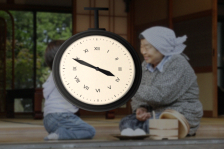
3:49
